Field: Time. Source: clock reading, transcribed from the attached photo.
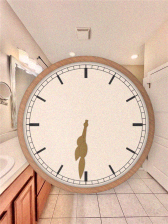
6:31
